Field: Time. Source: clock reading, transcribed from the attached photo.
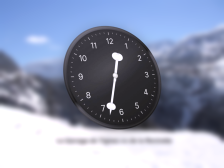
12:33
